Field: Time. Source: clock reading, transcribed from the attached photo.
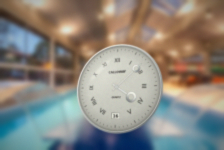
4:08
